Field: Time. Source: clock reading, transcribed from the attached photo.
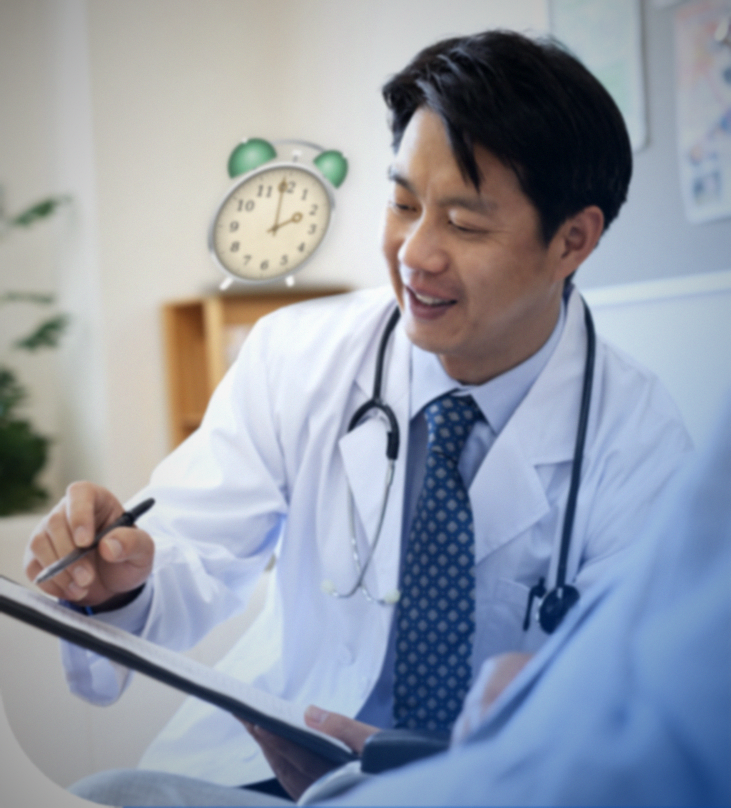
1:59
